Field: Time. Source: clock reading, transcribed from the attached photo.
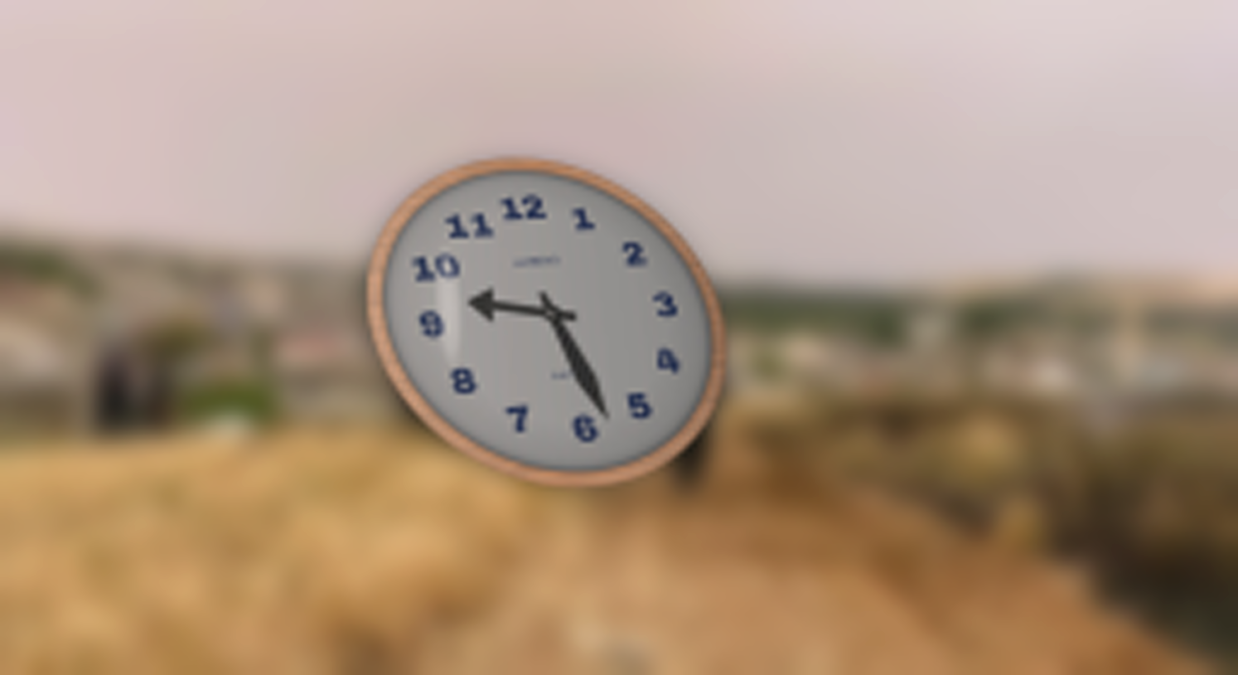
9:28
